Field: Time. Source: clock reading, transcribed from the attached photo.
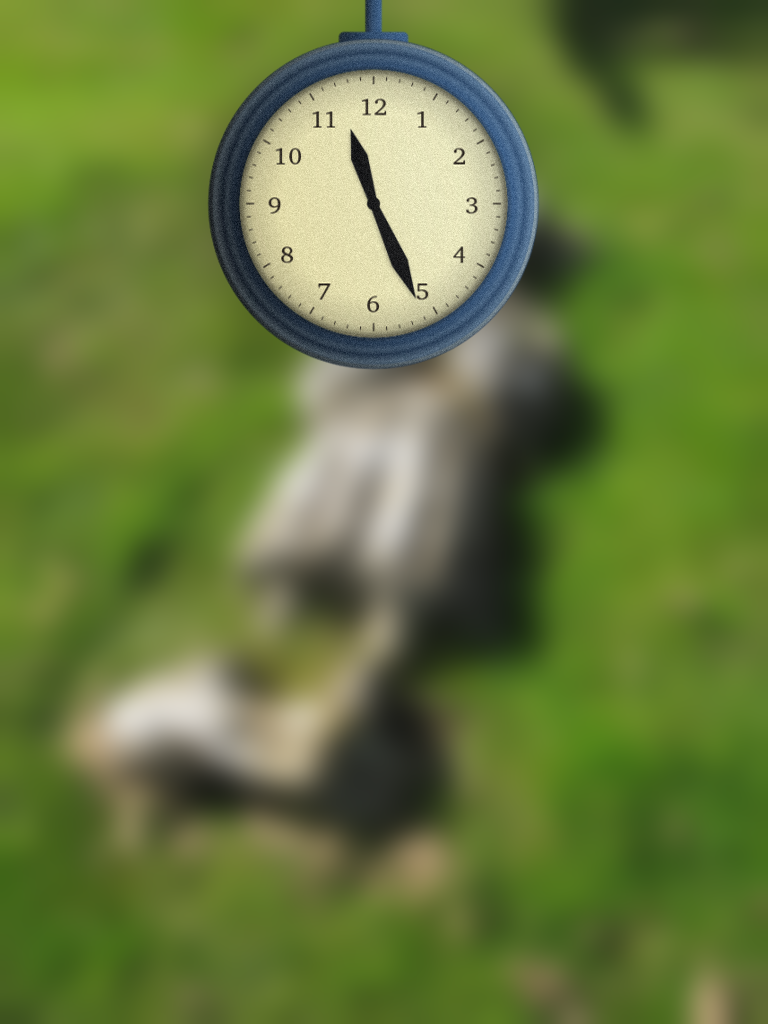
11:26
